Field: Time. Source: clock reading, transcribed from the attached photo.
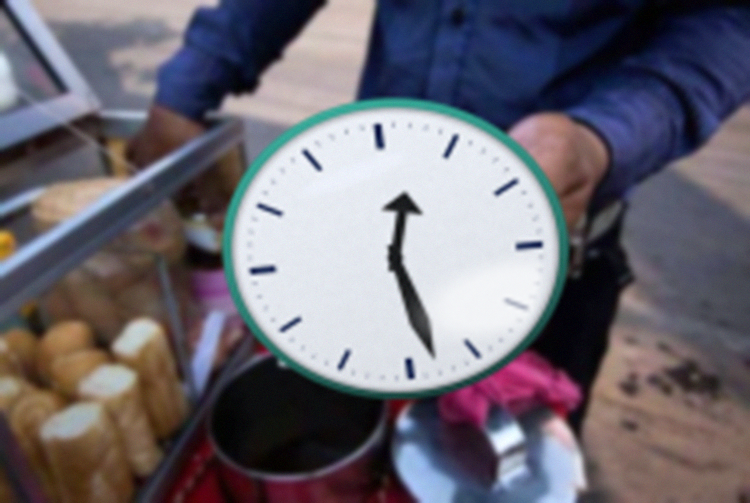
12:28
